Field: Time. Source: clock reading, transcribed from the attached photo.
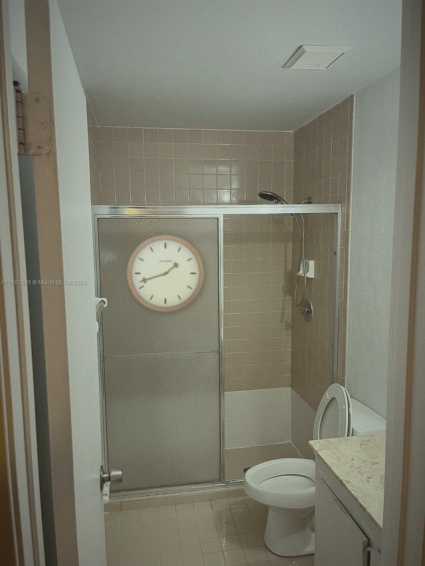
1:42
